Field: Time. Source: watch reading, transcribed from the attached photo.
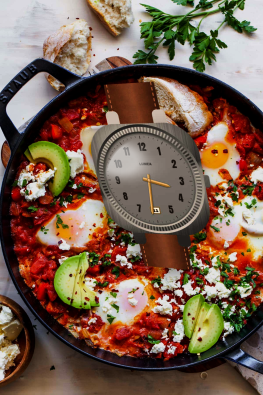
3:31
